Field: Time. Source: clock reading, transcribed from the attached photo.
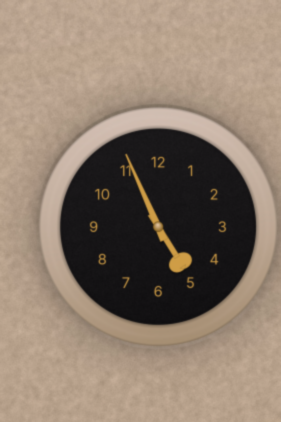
4:56
